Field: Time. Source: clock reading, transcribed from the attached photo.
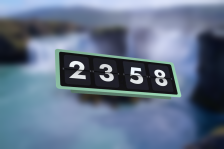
23:58
